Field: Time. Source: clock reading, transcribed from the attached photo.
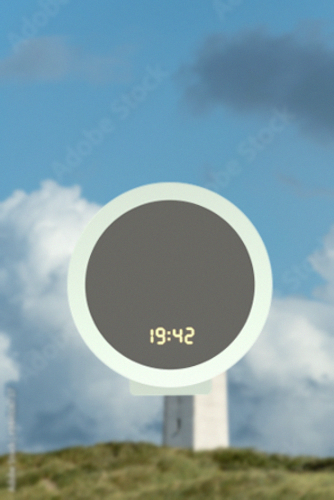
19:42
